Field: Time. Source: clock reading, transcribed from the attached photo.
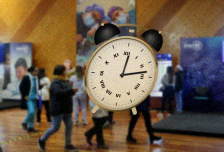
12:13
